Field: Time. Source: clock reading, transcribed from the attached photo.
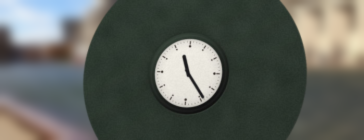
11:24
